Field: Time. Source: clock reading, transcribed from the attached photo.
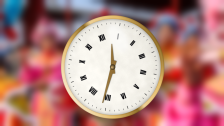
12:36
